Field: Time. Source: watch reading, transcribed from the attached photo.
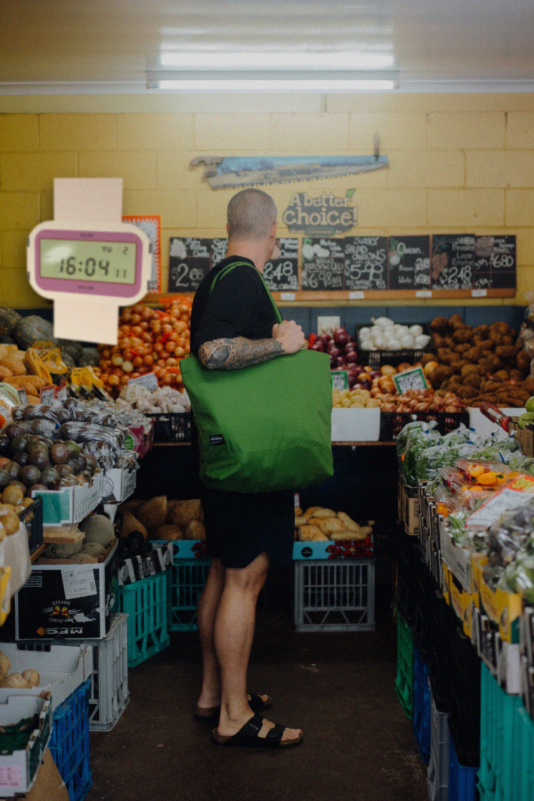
16:04
